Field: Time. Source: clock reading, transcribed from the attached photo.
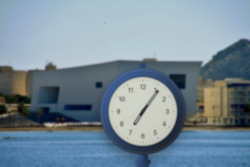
7:06
